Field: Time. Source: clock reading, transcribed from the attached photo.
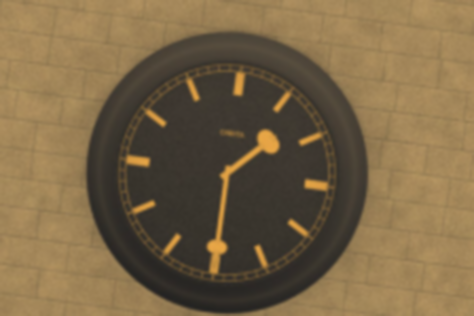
1:30
